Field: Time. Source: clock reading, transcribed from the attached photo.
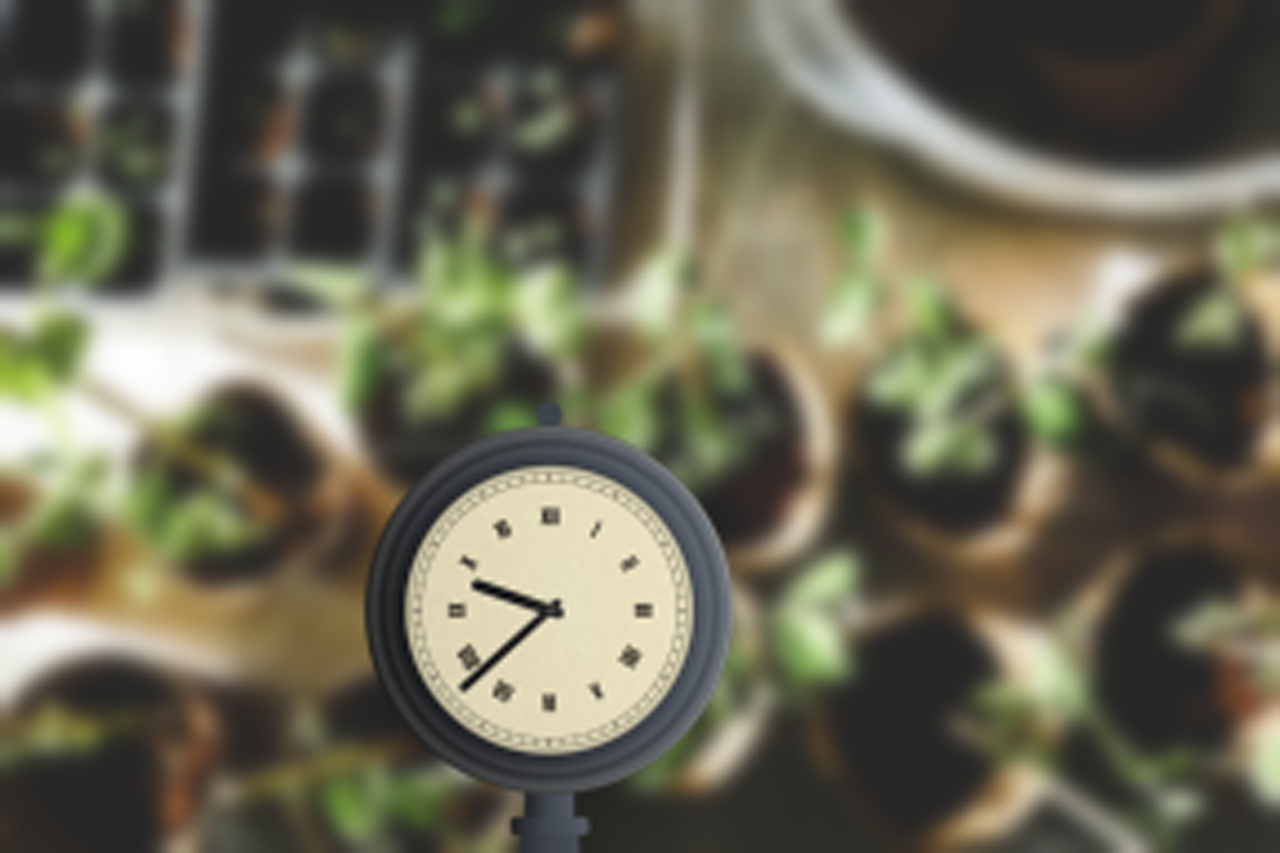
9:38
